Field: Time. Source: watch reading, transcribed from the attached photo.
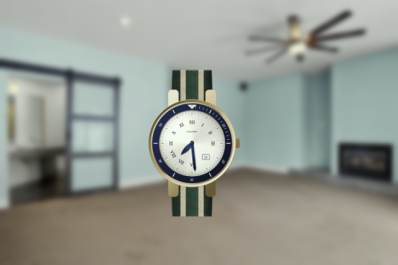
7:29
